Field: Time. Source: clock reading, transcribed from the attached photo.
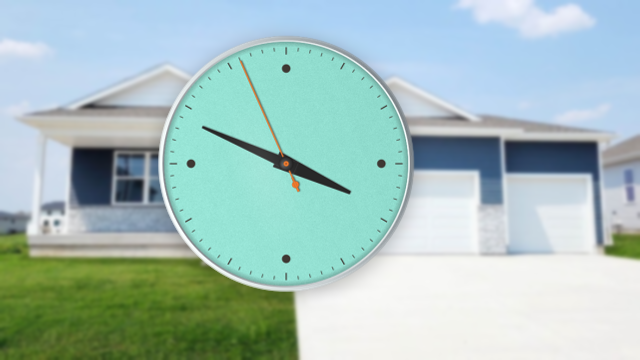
3:48:56
